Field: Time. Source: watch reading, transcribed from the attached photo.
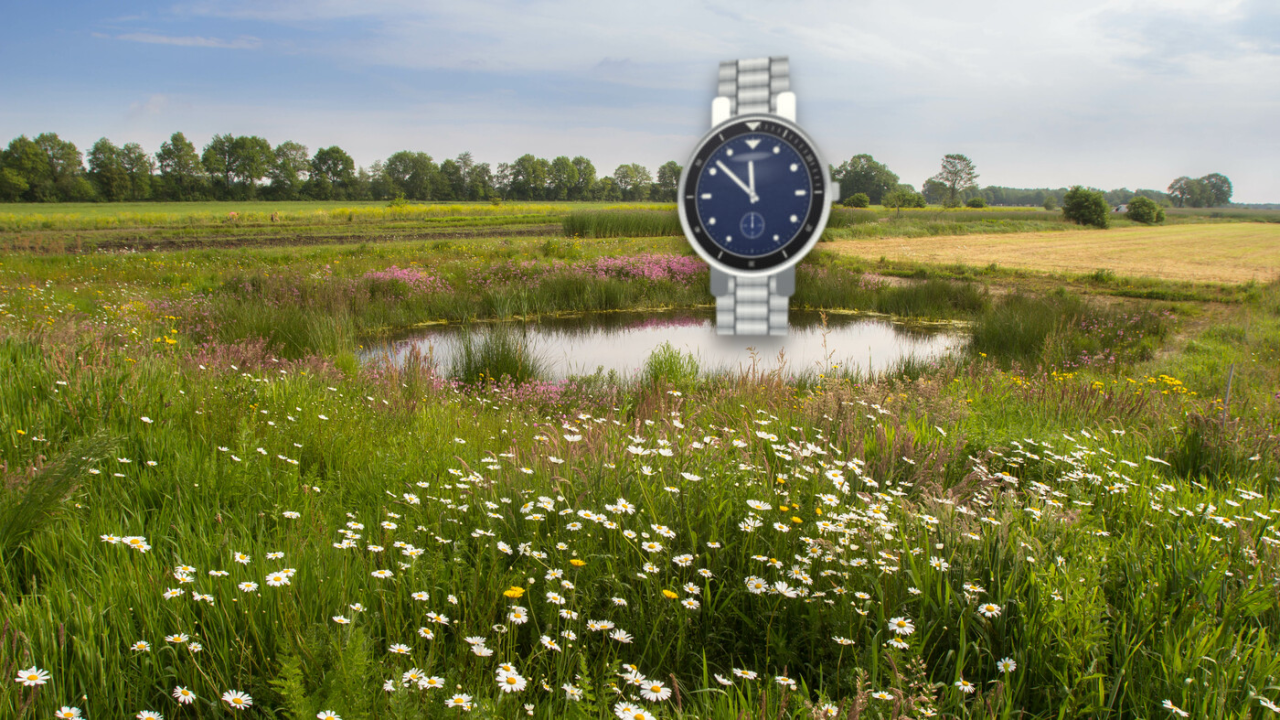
11:52
